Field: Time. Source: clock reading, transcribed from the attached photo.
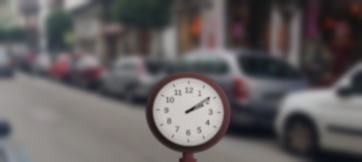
2:09
